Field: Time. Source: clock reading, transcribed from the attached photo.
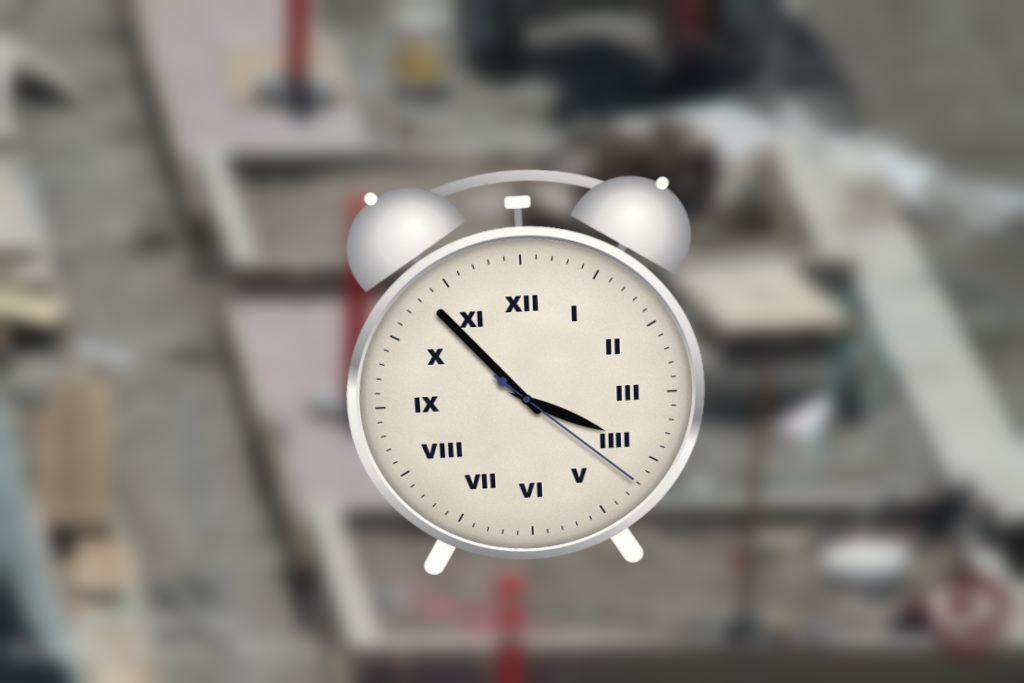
3:53:22
